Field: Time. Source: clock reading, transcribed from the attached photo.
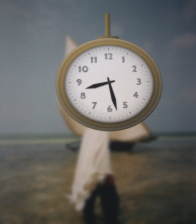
8:28
